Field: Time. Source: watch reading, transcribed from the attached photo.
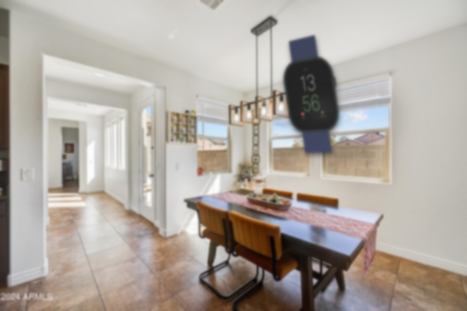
13:56
